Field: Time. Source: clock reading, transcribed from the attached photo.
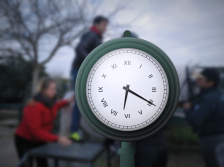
6:20
